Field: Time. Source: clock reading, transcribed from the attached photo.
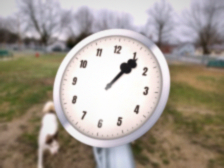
1:06
